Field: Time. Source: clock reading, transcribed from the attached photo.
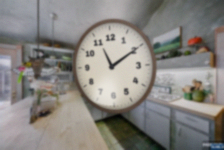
11:10
